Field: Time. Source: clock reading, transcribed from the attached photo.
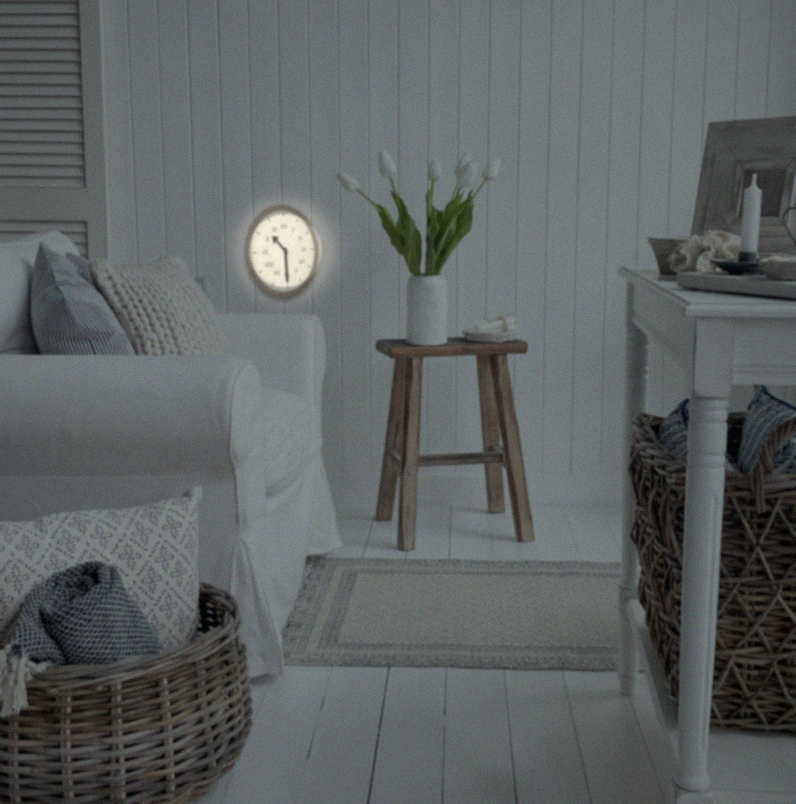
10:30
